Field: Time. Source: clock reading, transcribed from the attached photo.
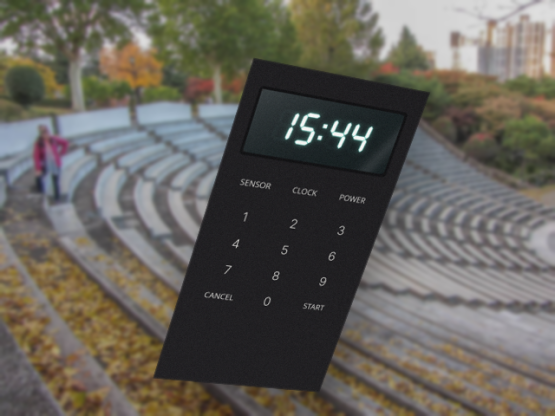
15:44
